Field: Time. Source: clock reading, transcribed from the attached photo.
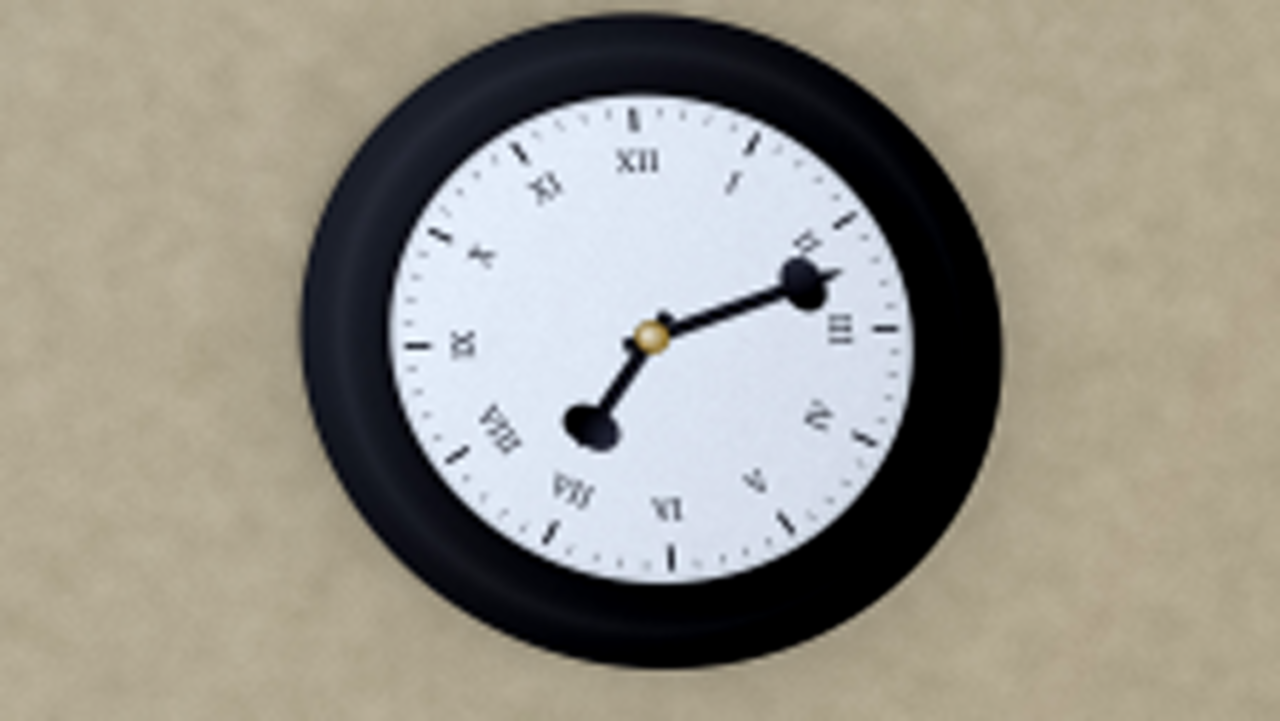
7:12
